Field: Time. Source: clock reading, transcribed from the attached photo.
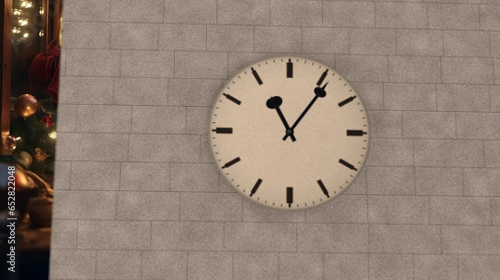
11:06
